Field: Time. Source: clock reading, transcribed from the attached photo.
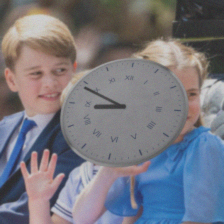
8:49
